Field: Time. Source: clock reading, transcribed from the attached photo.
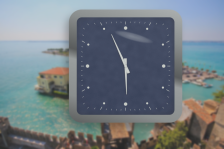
5:56
